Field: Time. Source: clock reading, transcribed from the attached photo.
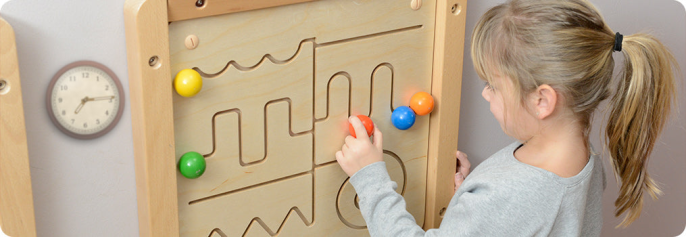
7:14
